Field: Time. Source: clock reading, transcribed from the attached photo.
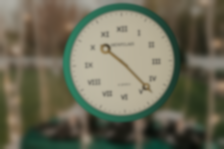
10:23
